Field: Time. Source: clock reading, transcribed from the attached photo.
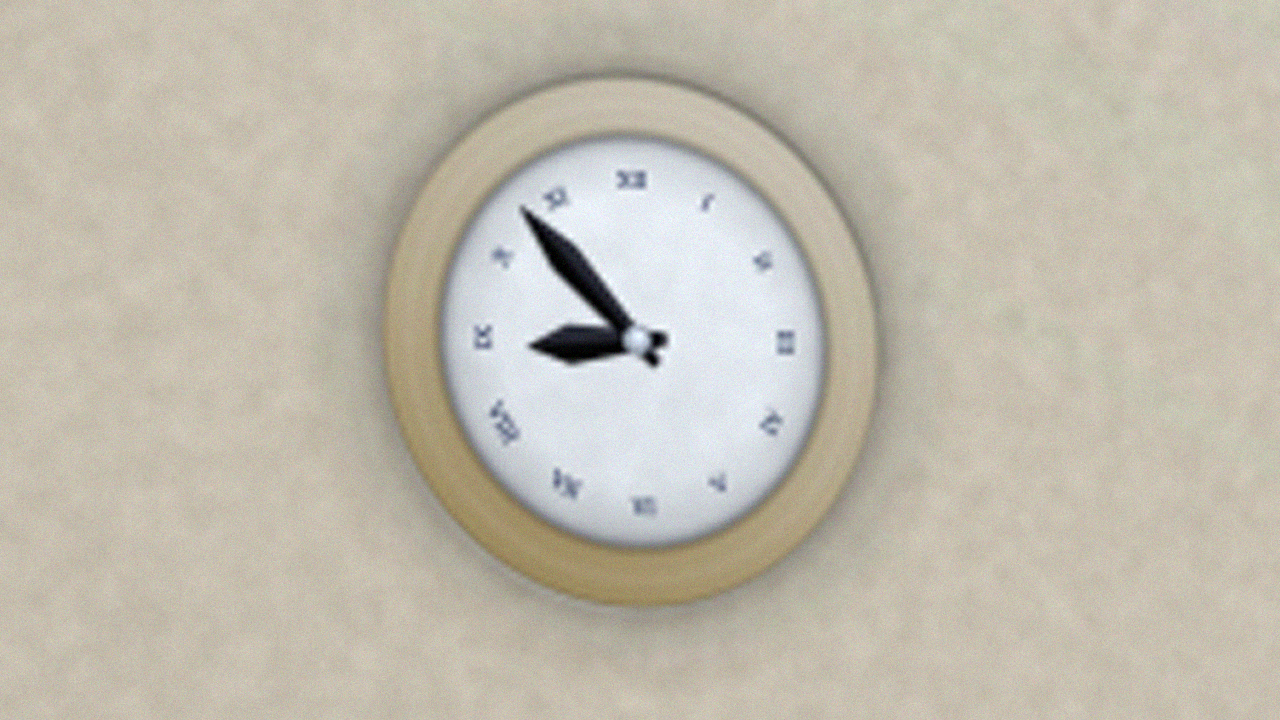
8:53
